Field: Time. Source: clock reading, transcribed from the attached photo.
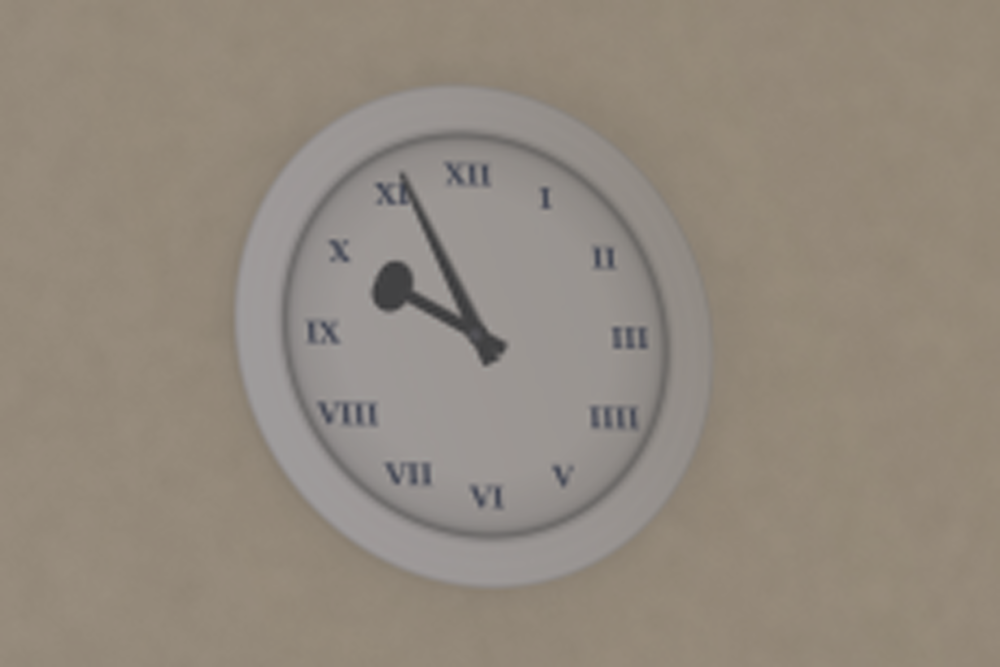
9:56
